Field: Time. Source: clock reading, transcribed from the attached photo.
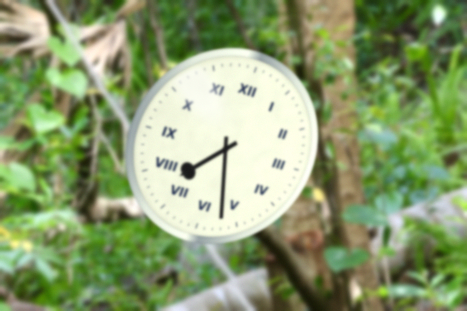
7:27
